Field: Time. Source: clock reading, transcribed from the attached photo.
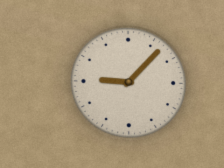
9:07
